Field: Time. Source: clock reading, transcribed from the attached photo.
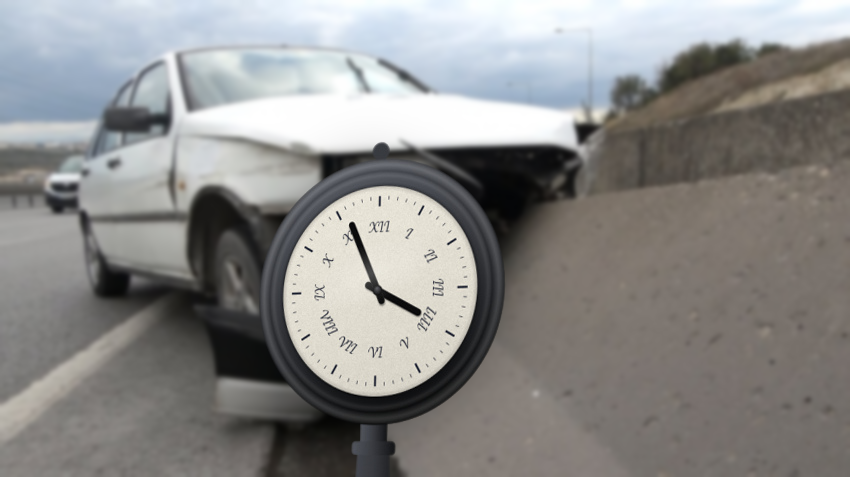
3:56
